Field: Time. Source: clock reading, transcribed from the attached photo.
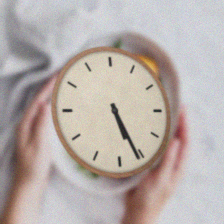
5:26
